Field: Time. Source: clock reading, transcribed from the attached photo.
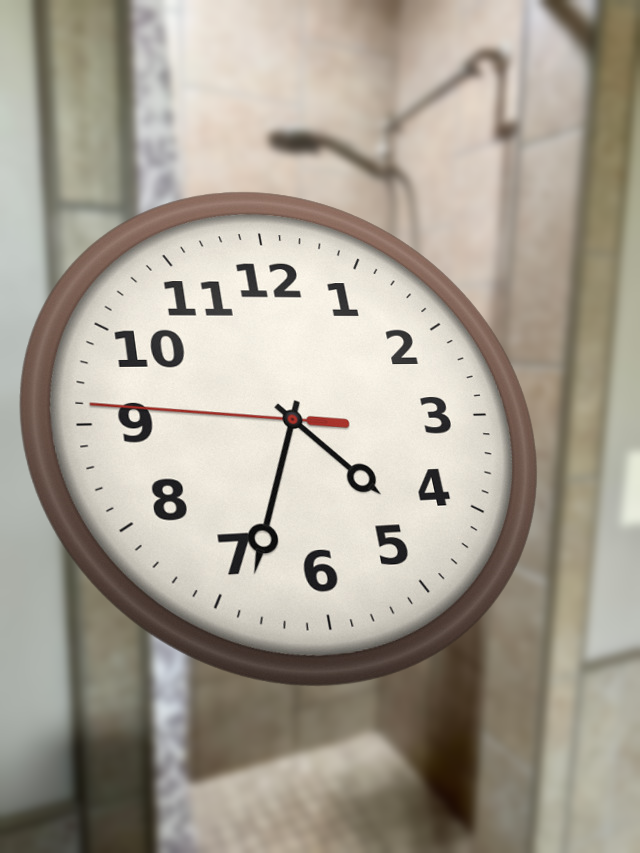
4:33:46
